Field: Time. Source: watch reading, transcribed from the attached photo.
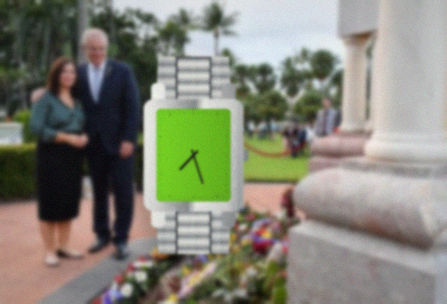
7:27
